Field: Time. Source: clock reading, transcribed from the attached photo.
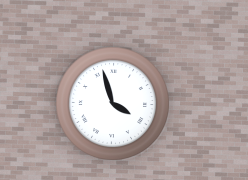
3:57
